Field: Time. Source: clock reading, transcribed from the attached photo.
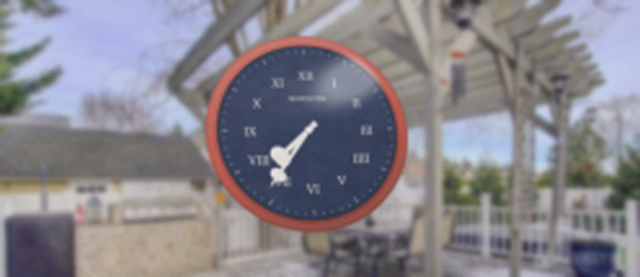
7:36
